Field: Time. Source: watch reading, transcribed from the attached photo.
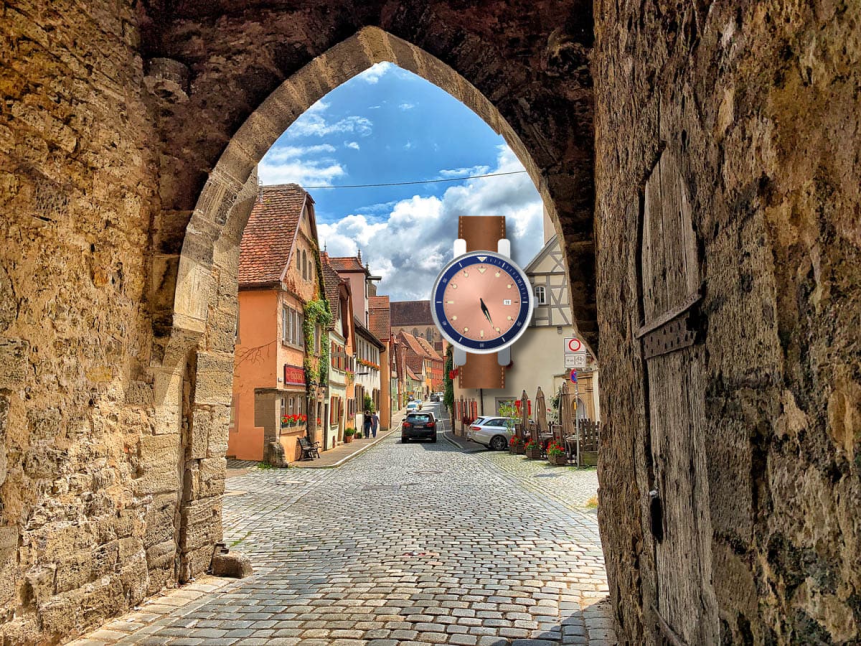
5:26
